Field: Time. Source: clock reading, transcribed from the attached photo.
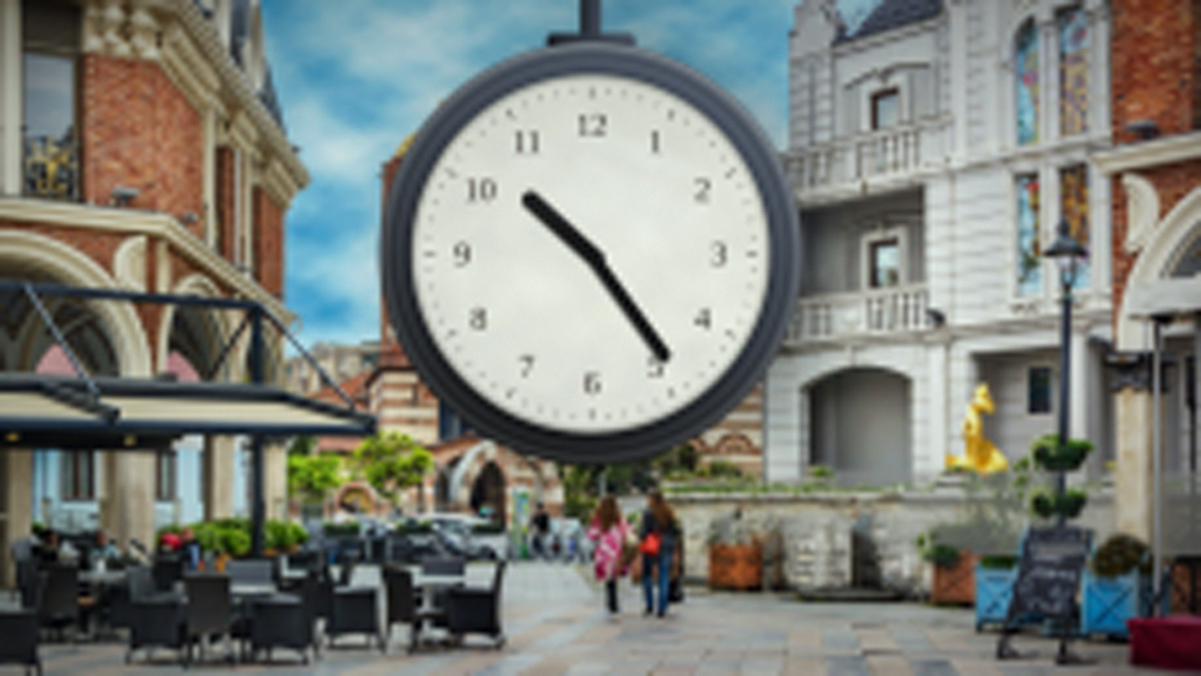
10:24
